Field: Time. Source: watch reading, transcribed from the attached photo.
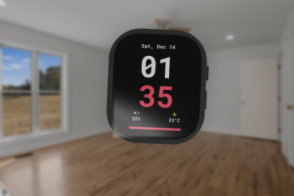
1:35
